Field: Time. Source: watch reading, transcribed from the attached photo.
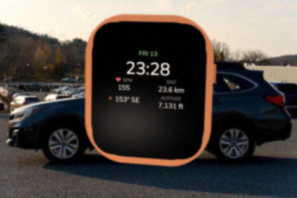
23:28
